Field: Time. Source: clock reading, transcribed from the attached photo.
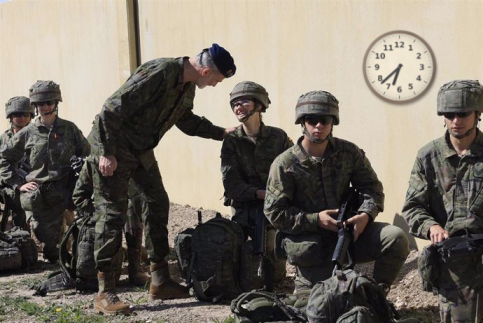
6:38
